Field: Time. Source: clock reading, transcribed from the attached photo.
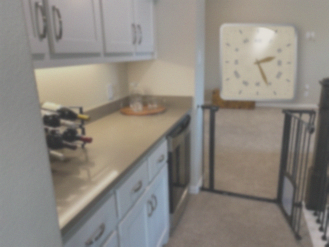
2:26
